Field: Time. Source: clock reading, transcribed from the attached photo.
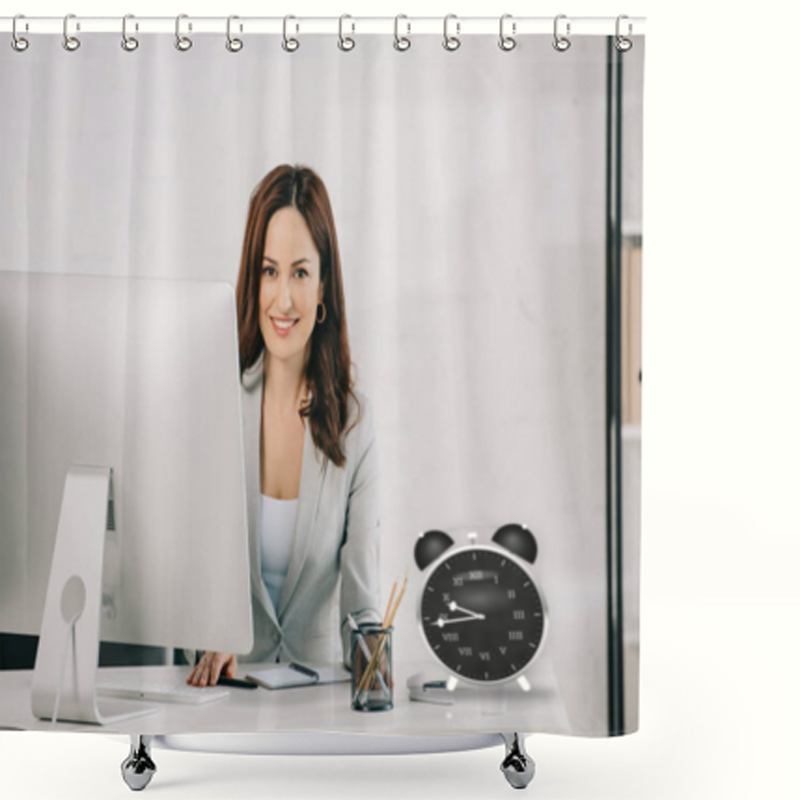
9:44
